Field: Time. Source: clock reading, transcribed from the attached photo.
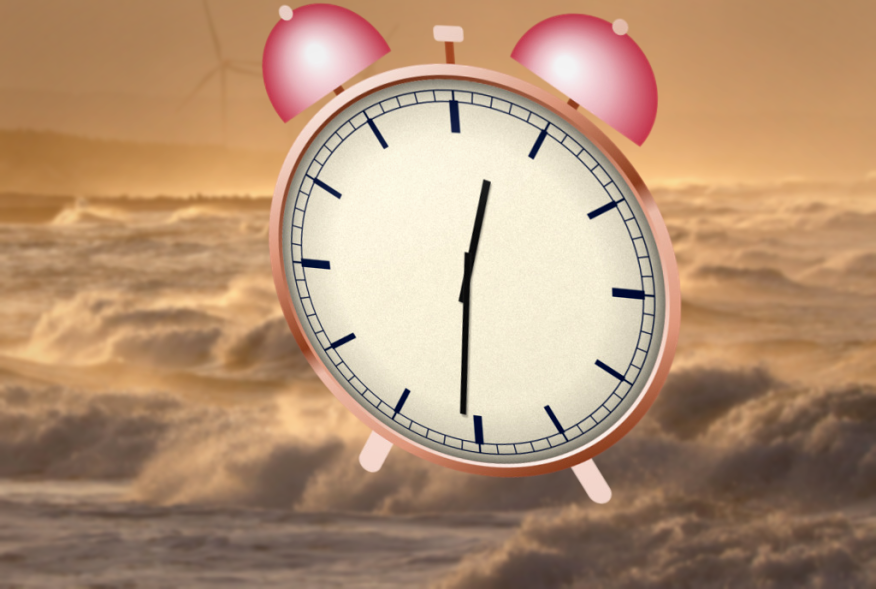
12:31
